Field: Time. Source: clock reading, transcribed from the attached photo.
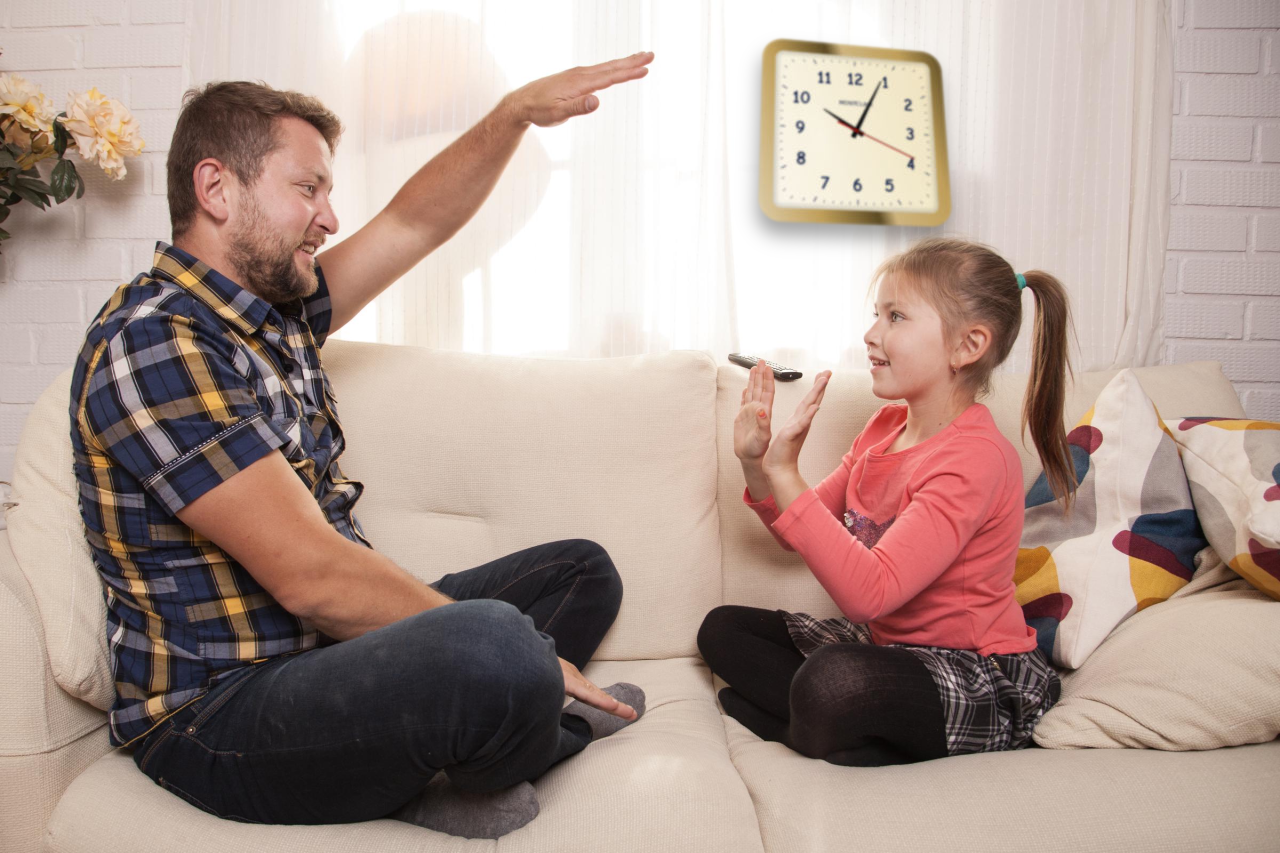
10:04:19
